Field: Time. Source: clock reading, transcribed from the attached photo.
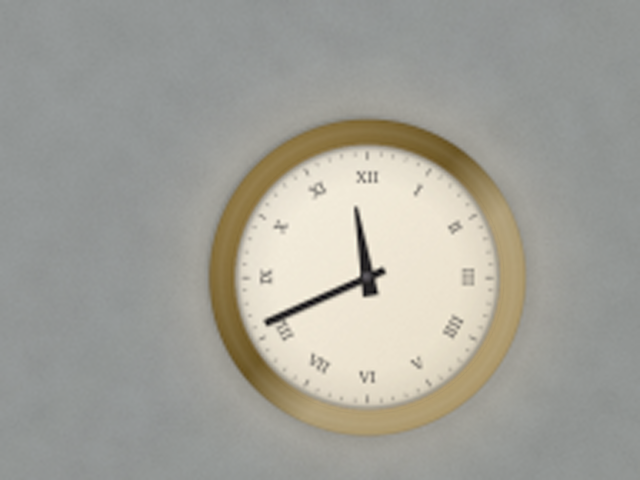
11:41
